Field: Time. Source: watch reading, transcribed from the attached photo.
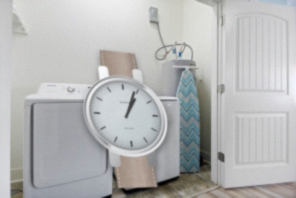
1:04
